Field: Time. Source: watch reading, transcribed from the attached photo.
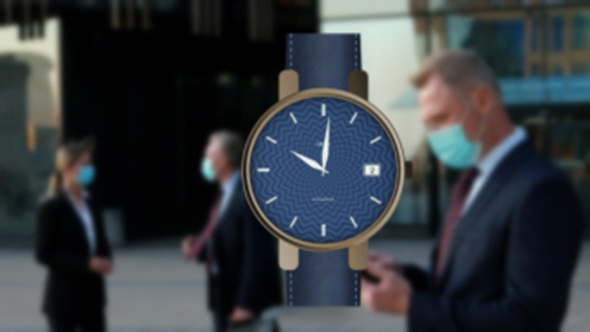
10:01
